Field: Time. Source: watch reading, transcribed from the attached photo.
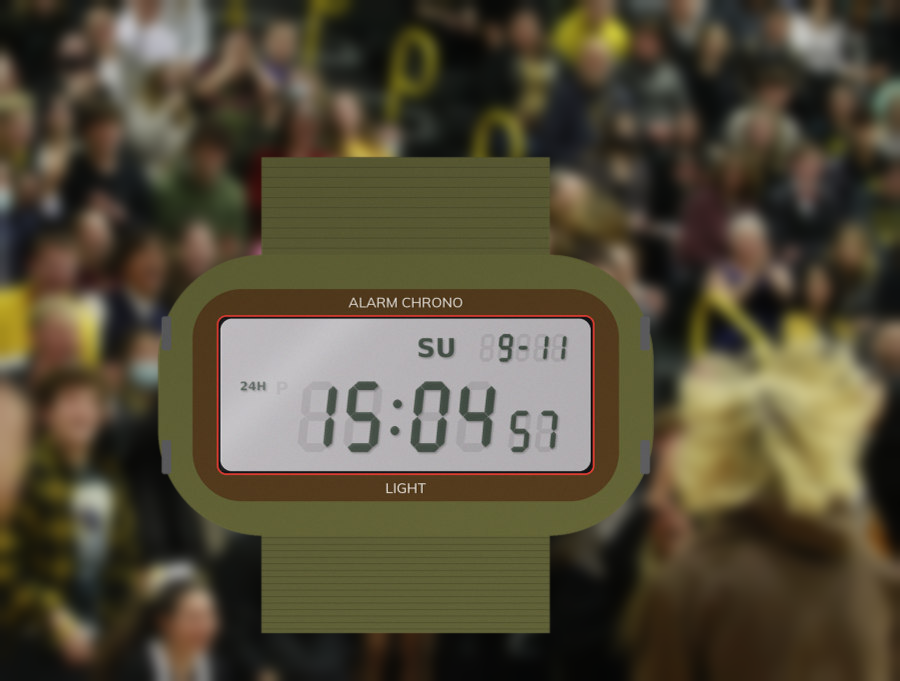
15:04:57
